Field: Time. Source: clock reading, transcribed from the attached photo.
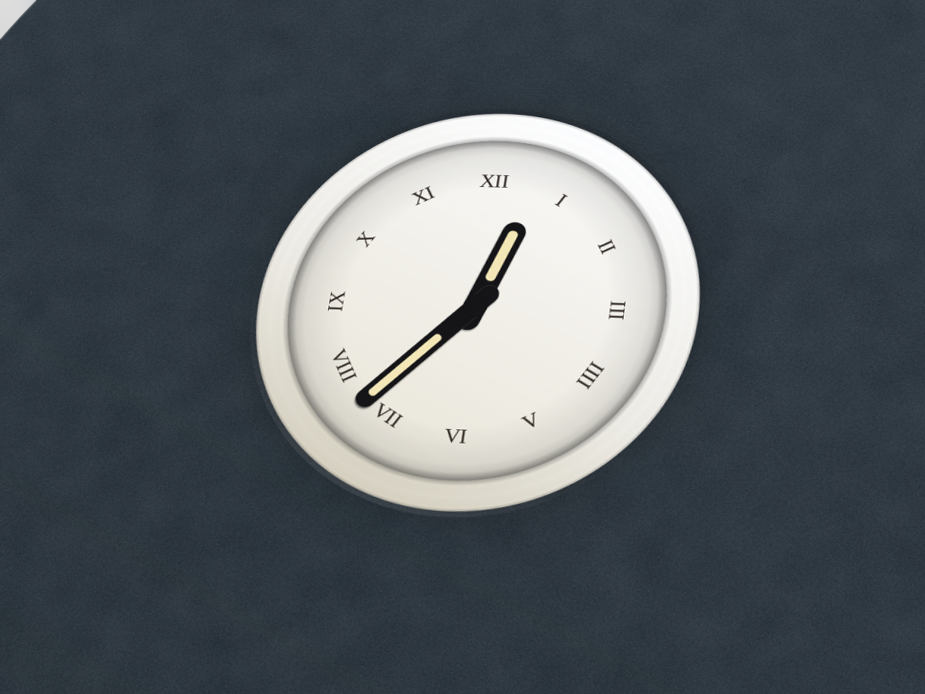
12:37
